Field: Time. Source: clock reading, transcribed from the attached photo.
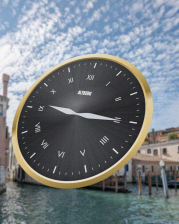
9:15
